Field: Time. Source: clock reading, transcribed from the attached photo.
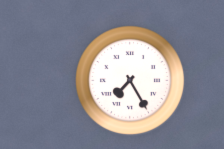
7:25
